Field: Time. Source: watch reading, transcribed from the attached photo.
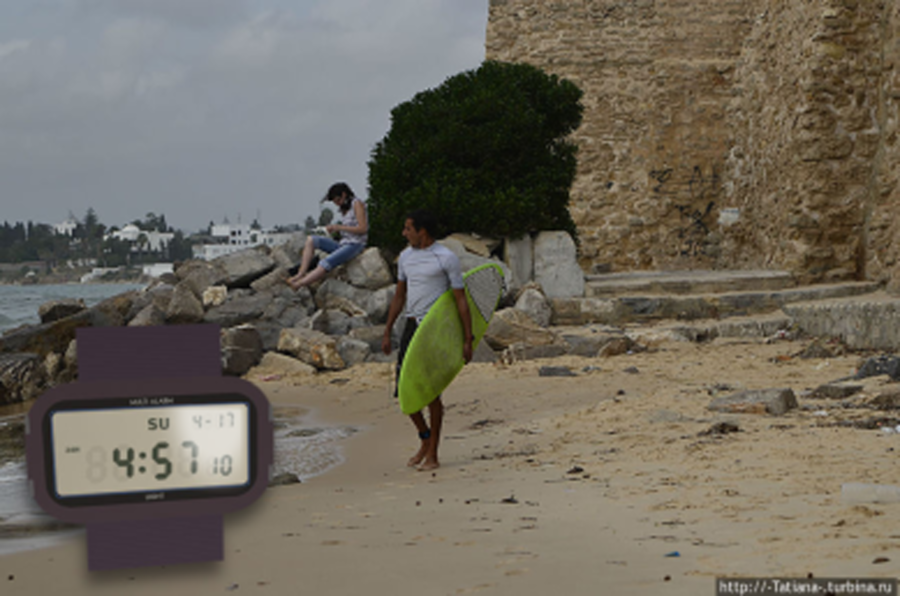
4:57:10
